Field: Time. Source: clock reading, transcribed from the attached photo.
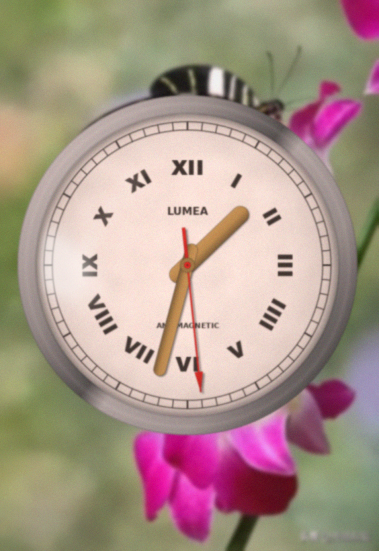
1:32:29
